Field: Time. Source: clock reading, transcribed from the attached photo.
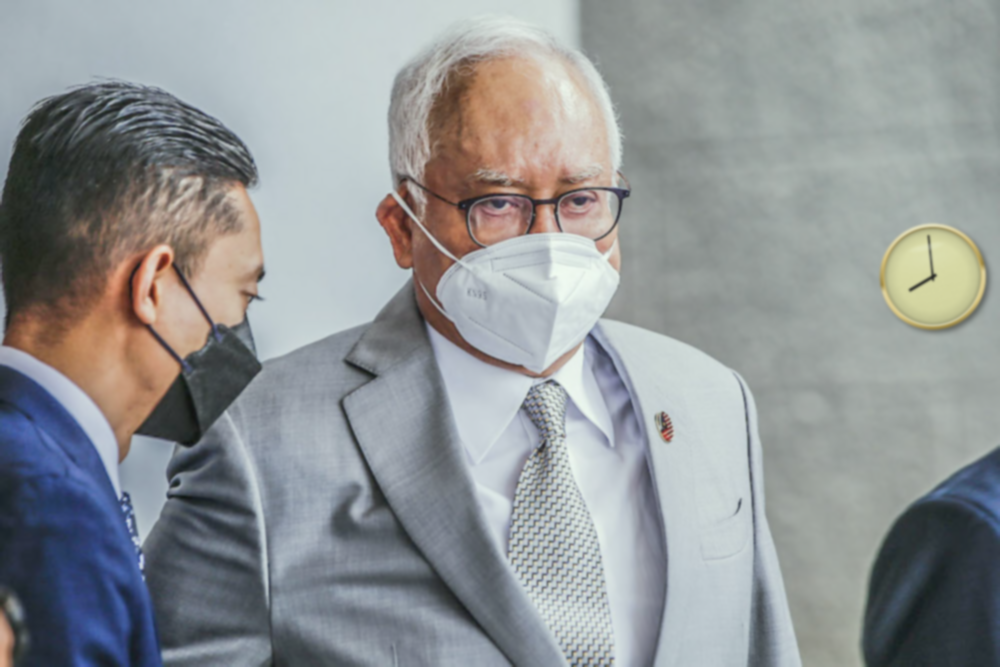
7:59
